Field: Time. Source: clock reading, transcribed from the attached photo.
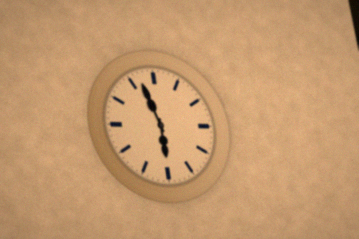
5:57
